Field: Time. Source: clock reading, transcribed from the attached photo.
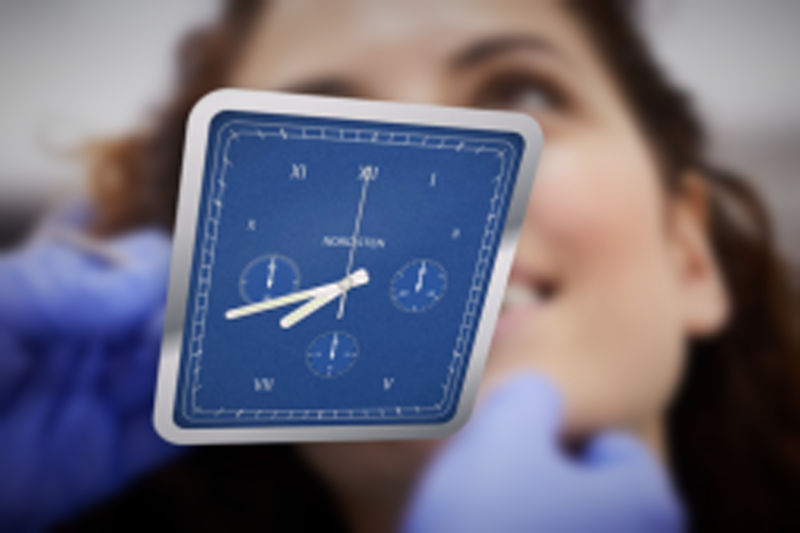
7:42
